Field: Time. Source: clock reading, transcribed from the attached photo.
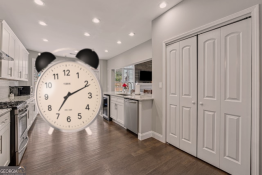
7:11
